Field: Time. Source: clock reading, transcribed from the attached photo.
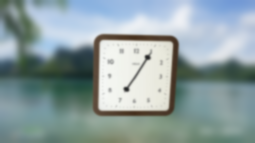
7:05
